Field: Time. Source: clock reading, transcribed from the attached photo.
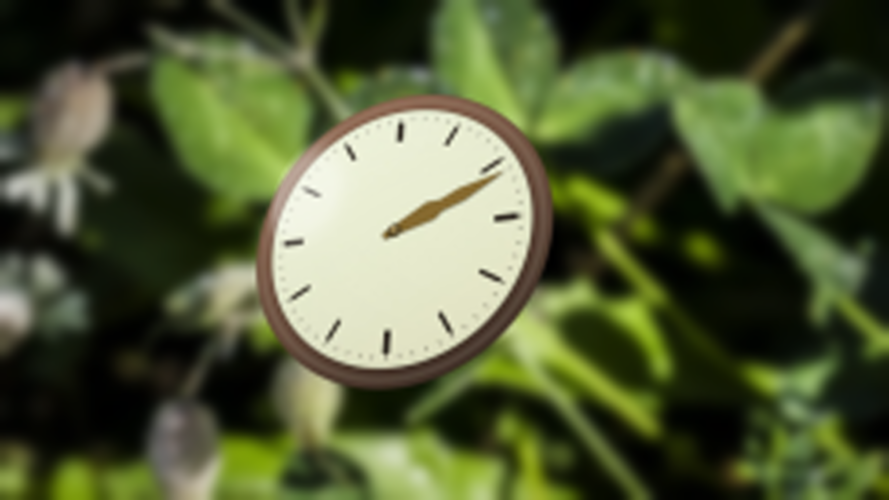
2:11
